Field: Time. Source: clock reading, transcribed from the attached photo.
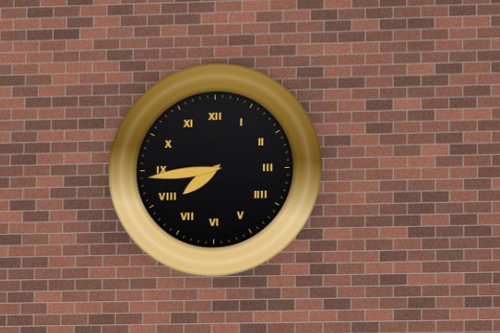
7:44
